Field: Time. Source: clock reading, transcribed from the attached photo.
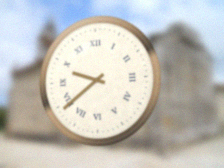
9:39
